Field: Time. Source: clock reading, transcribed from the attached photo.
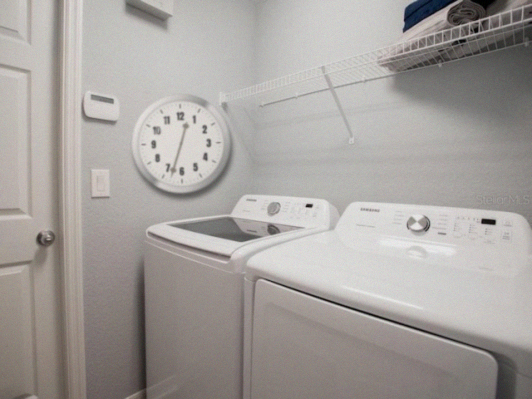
12:33
